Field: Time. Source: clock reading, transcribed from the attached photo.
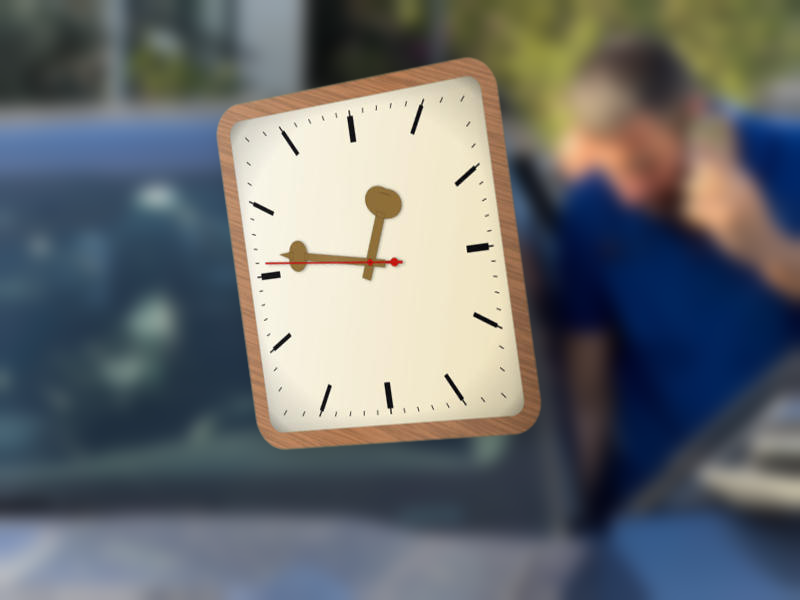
12:46:46
